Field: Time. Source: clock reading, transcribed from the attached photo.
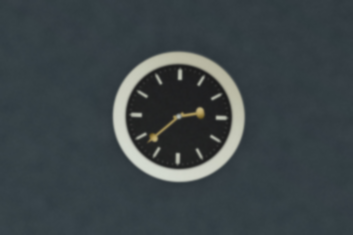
2:38
